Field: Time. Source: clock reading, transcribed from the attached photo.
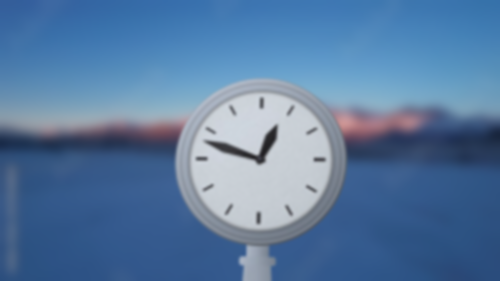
12:48
